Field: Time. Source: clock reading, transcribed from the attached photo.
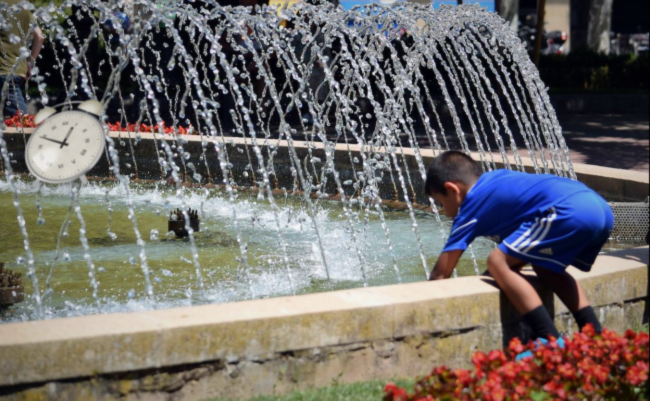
12:49
